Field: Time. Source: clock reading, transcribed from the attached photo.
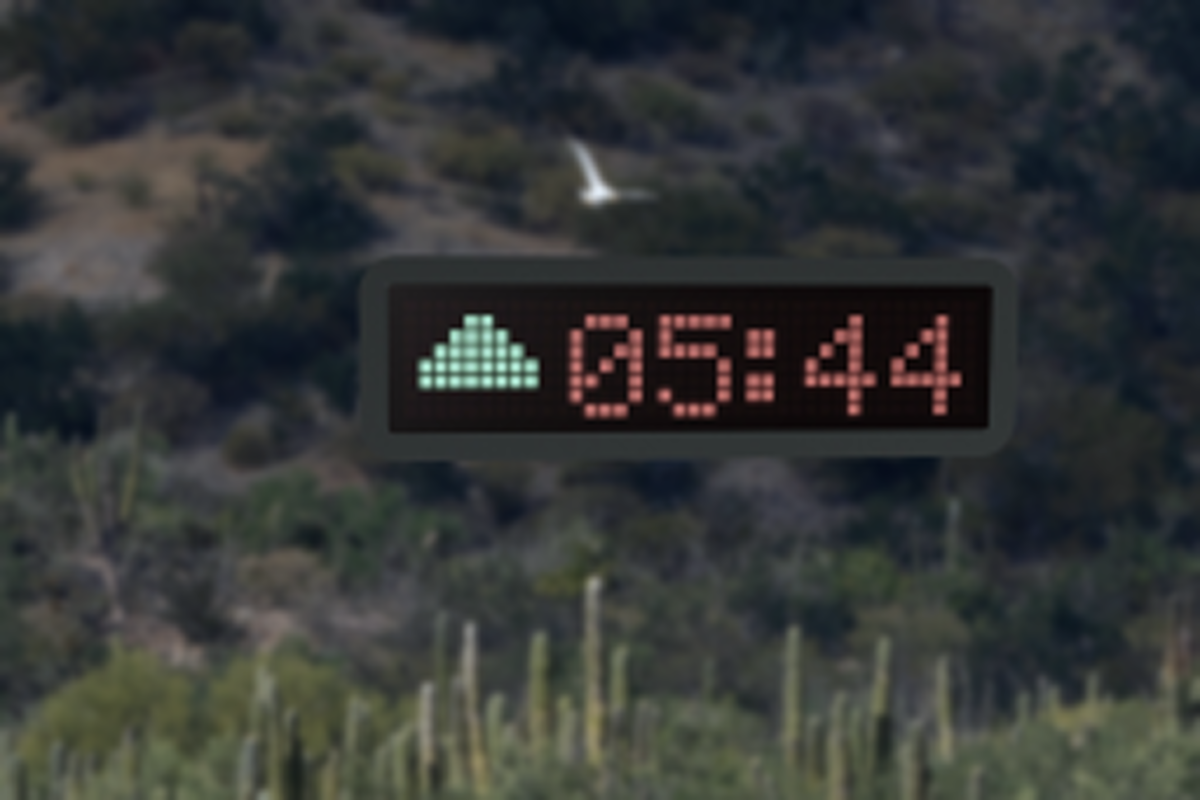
5:44
